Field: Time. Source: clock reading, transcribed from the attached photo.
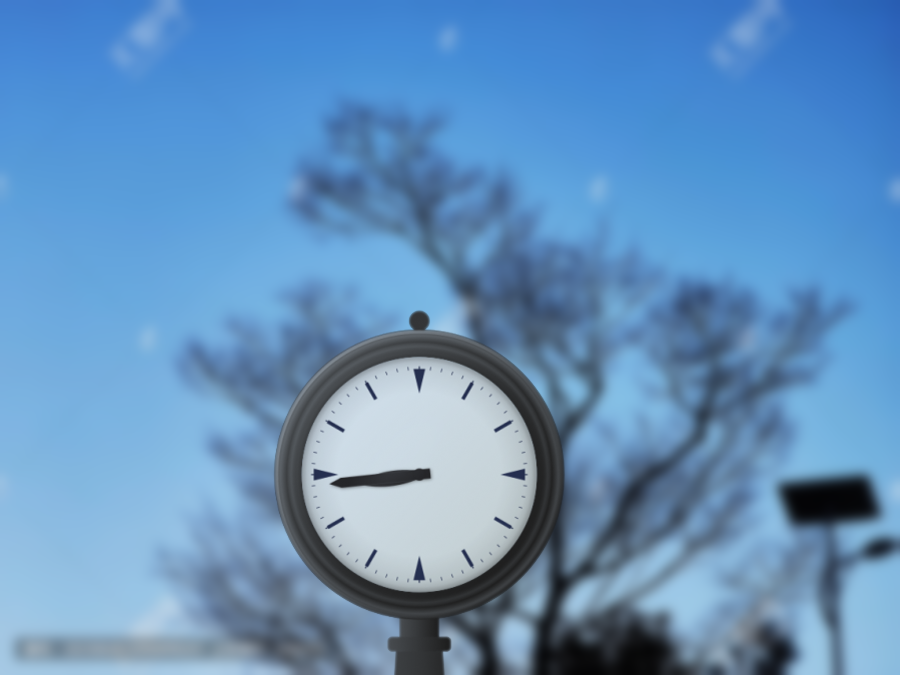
8:44
